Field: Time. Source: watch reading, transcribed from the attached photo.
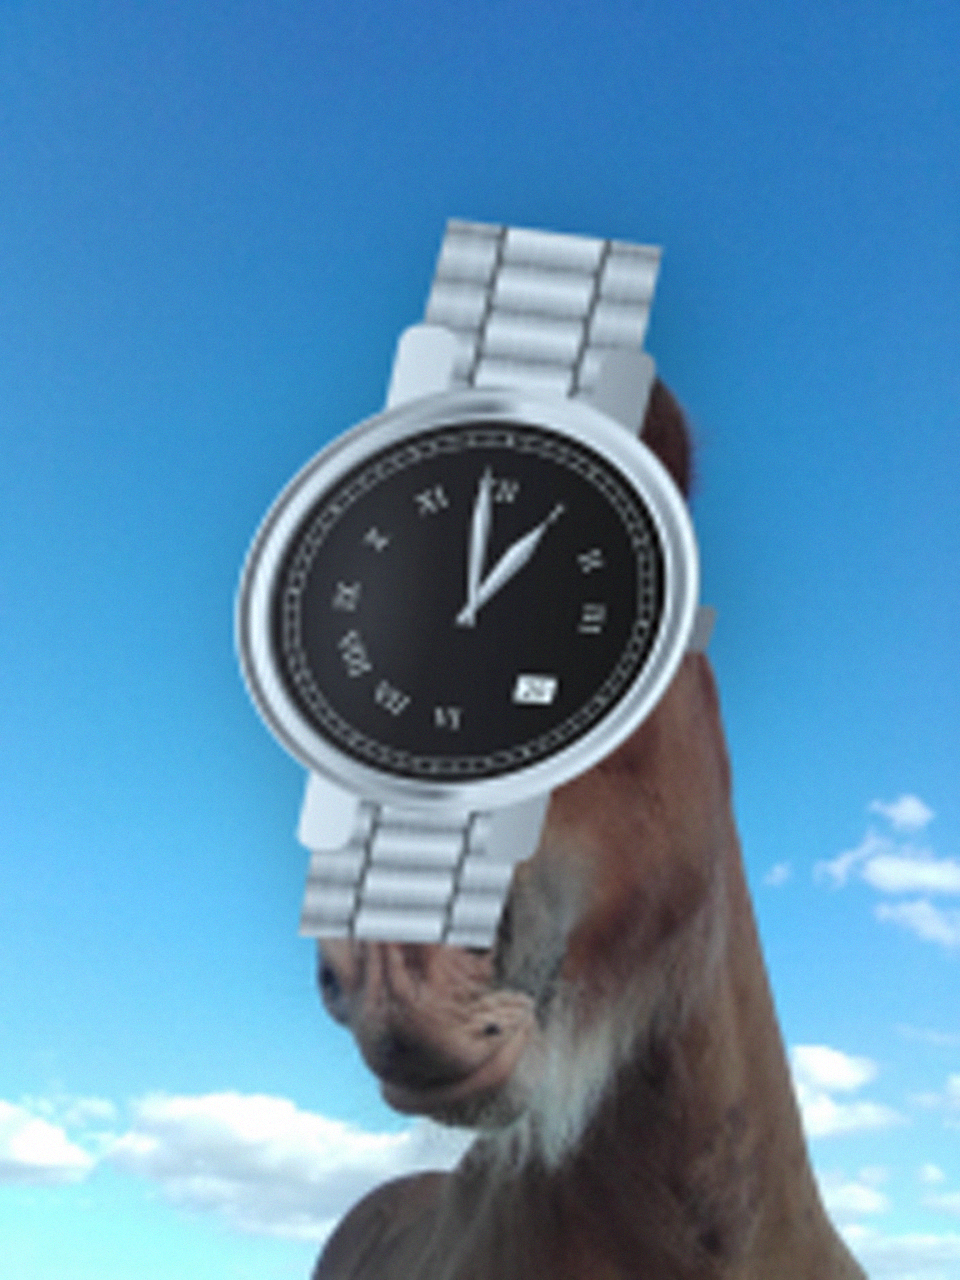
12:59
